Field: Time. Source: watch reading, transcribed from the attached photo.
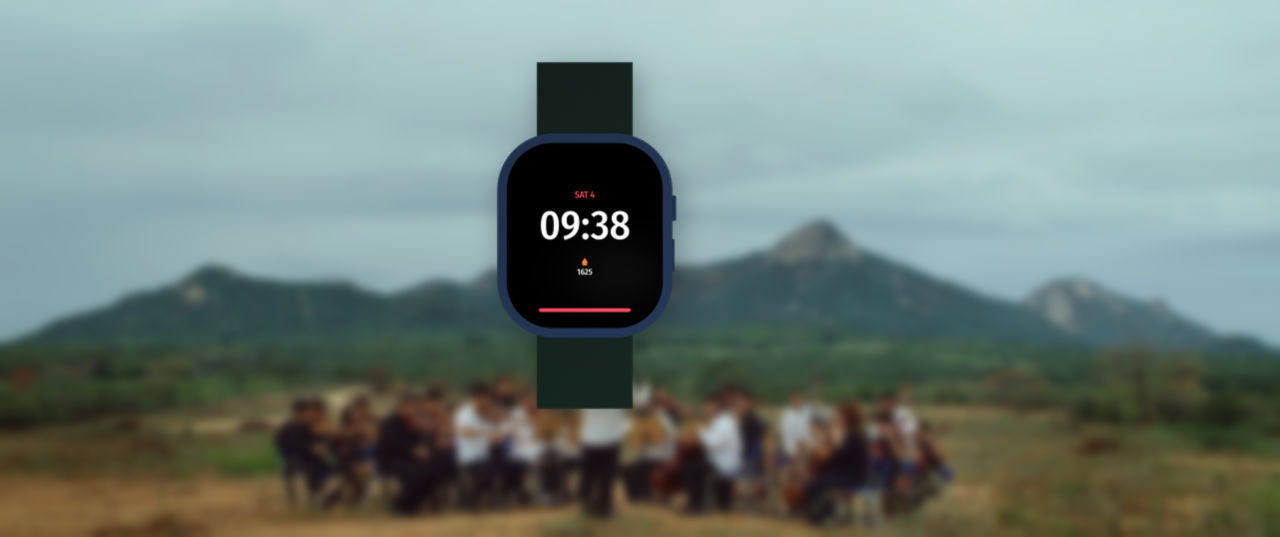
9:38
